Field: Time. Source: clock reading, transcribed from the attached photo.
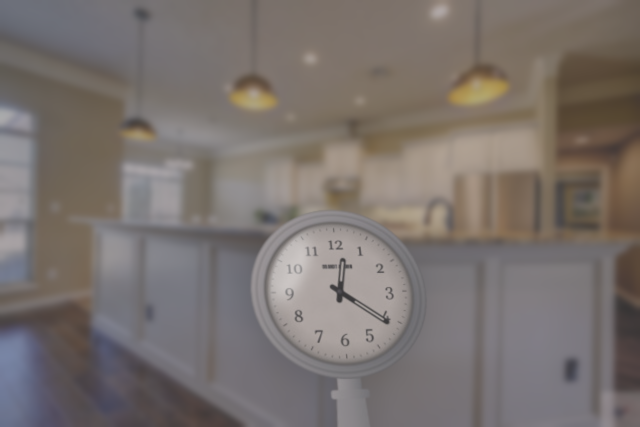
12:21
